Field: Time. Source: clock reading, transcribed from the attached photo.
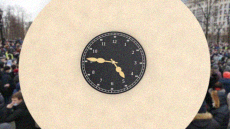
4:46
